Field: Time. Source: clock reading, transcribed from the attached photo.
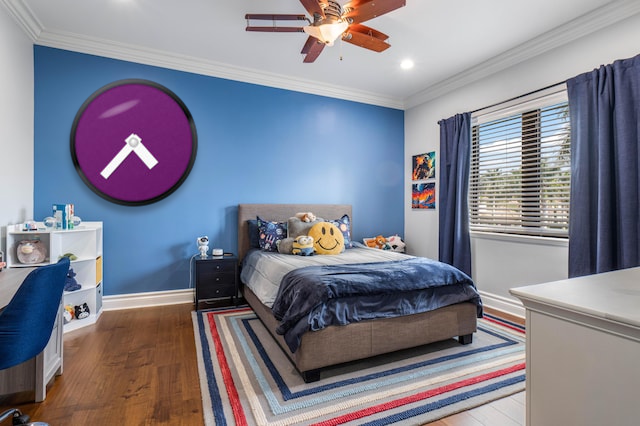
4:37
